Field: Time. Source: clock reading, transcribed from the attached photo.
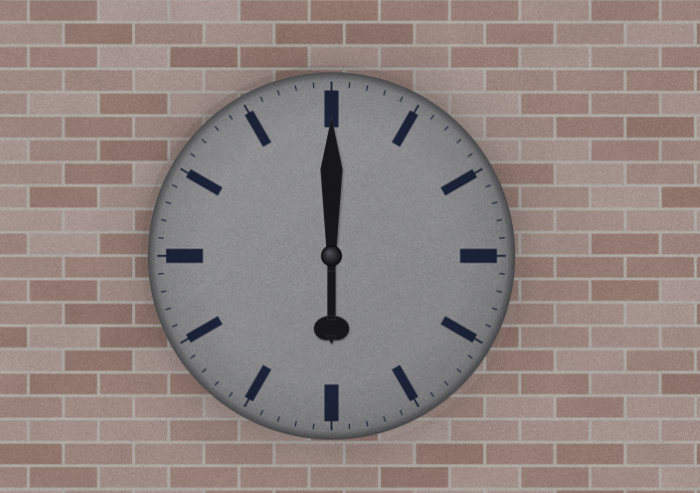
6:00
